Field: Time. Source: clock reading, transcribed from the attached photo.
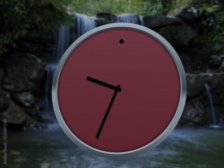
9:33
